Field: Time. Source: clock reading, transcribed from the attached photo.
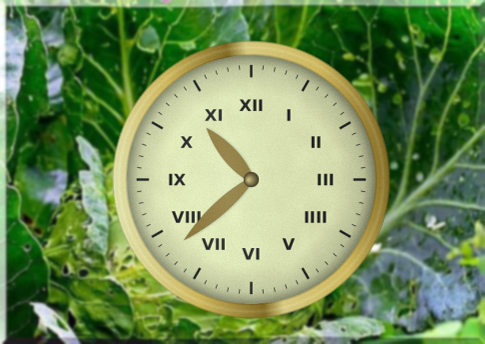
10:38
